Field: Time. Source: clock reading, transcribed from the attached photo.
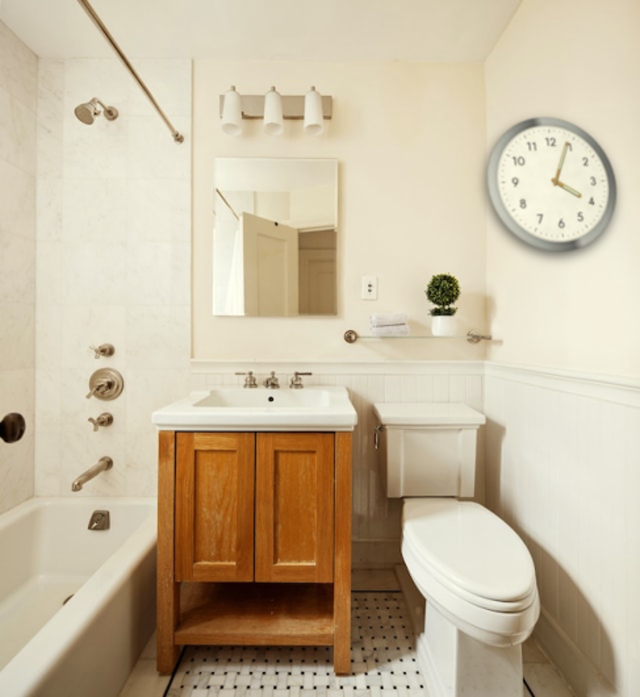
4:04
